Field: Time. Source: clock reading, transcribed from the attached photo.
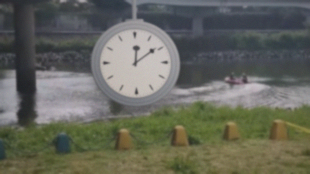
12:09
